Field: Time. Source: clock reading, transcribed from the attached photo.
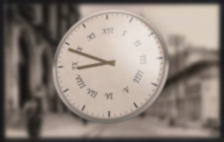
8:49
